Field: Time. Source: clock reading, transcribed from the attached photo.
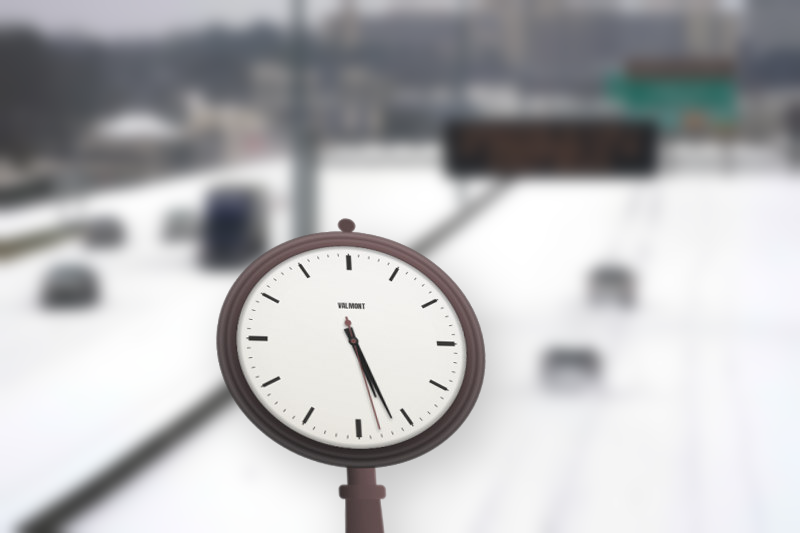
5:26:28
